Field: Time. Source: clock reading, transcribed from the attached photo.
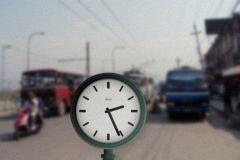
2:26
